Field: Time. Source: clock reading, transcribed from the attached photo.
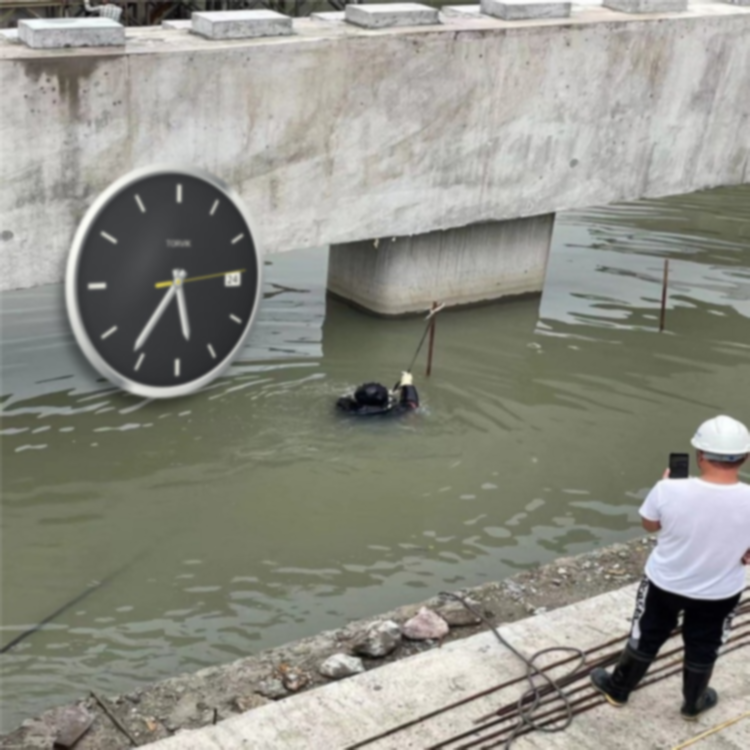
5:36:14
